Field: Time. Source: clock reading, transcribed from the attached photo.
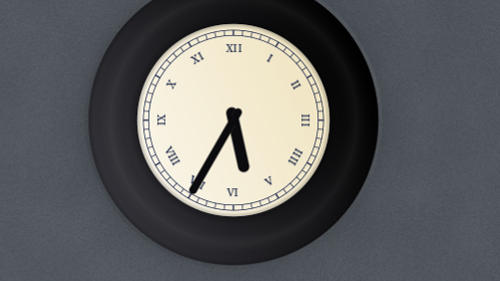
5:35
